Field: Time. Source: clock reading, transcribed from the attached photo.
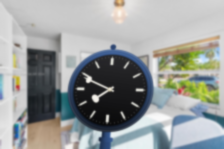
7:49
